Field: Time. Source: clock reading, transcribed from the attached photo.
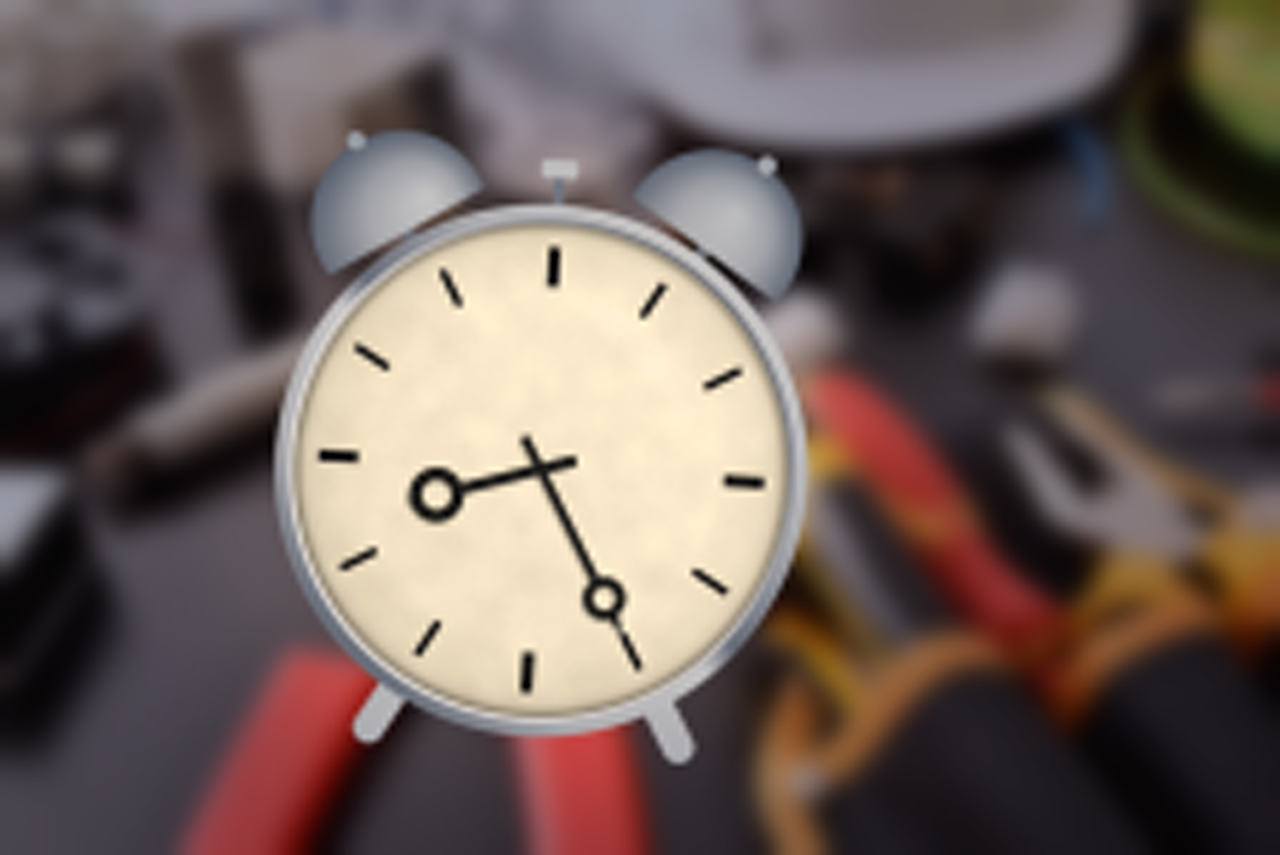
8:25
